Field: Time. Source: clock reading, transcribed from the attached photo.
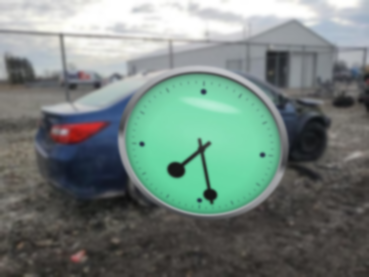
7:28
